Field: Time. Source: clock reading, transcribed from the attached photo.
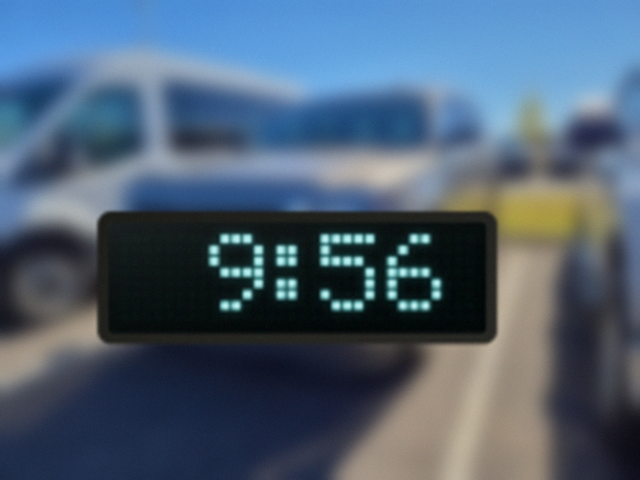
9:56
